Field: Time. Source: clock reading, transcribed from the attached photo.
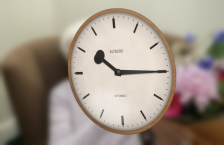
10:15
